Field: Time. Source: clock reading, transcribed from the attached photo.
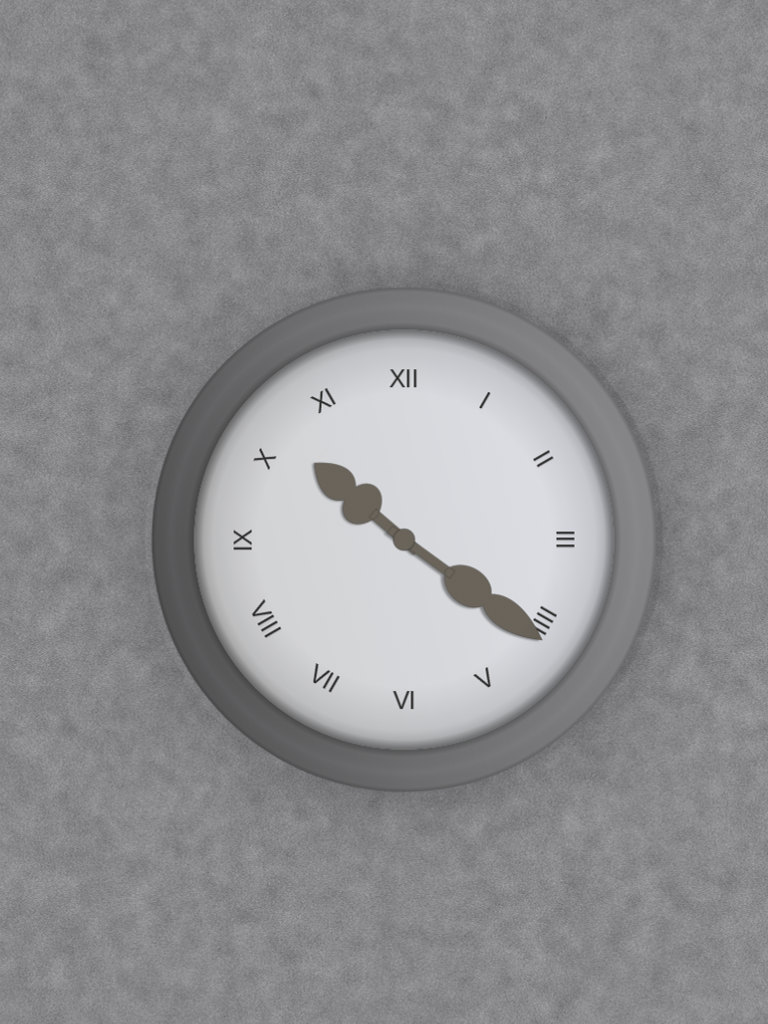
10:21
